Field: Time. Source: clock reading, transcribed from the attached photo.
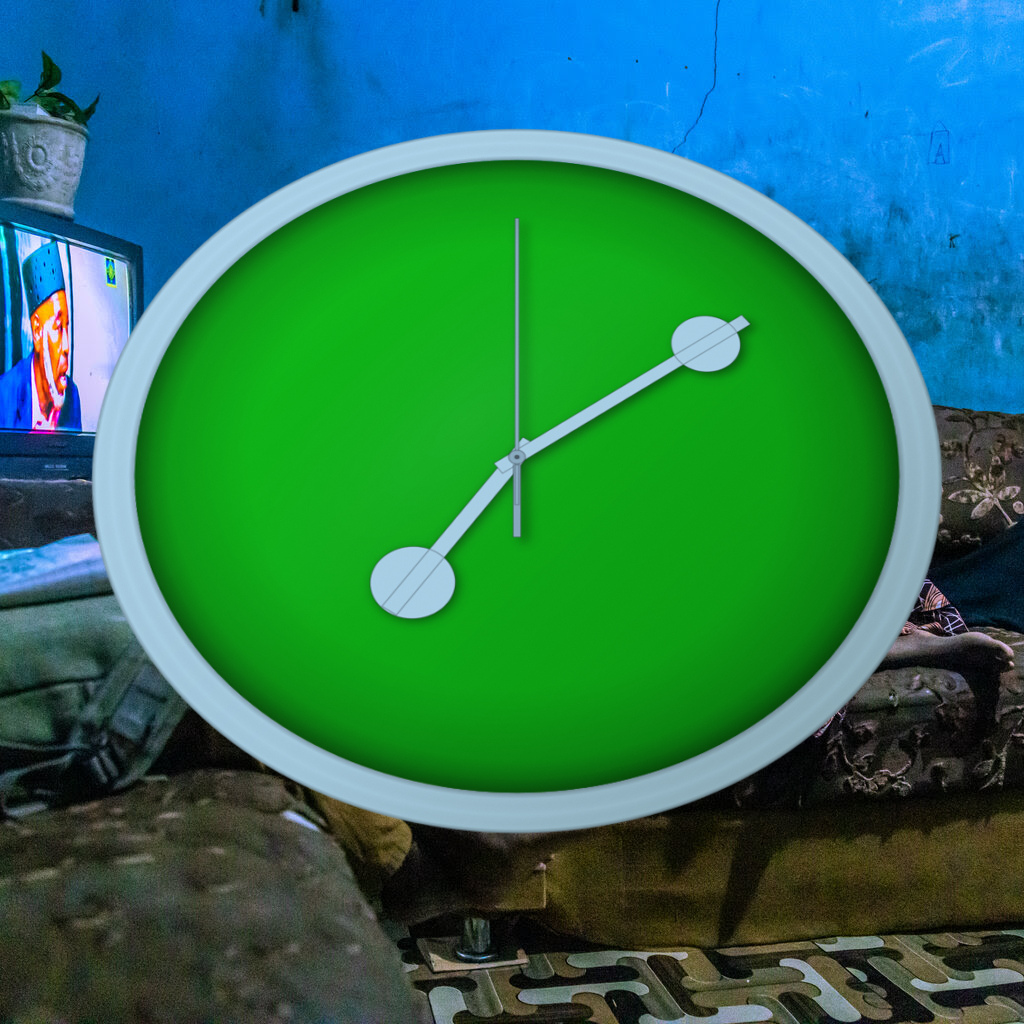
7:09:00
